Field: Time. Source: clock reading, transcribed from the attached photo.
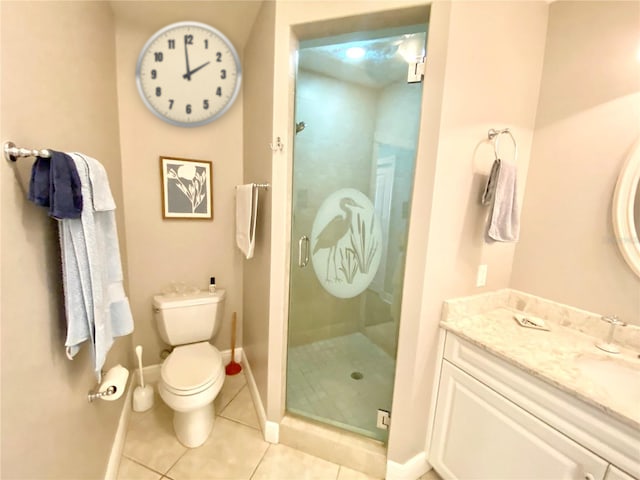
1:59
